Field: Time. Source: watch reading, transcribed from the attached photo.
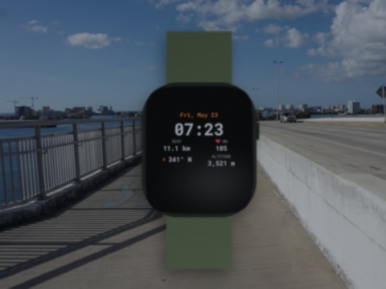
7:23
